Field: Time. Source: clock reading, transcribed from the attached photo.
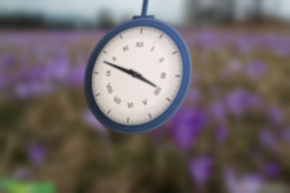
3:48
